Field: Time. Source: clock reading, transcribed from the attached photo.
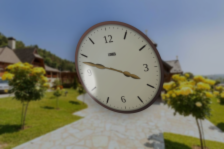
3:48
